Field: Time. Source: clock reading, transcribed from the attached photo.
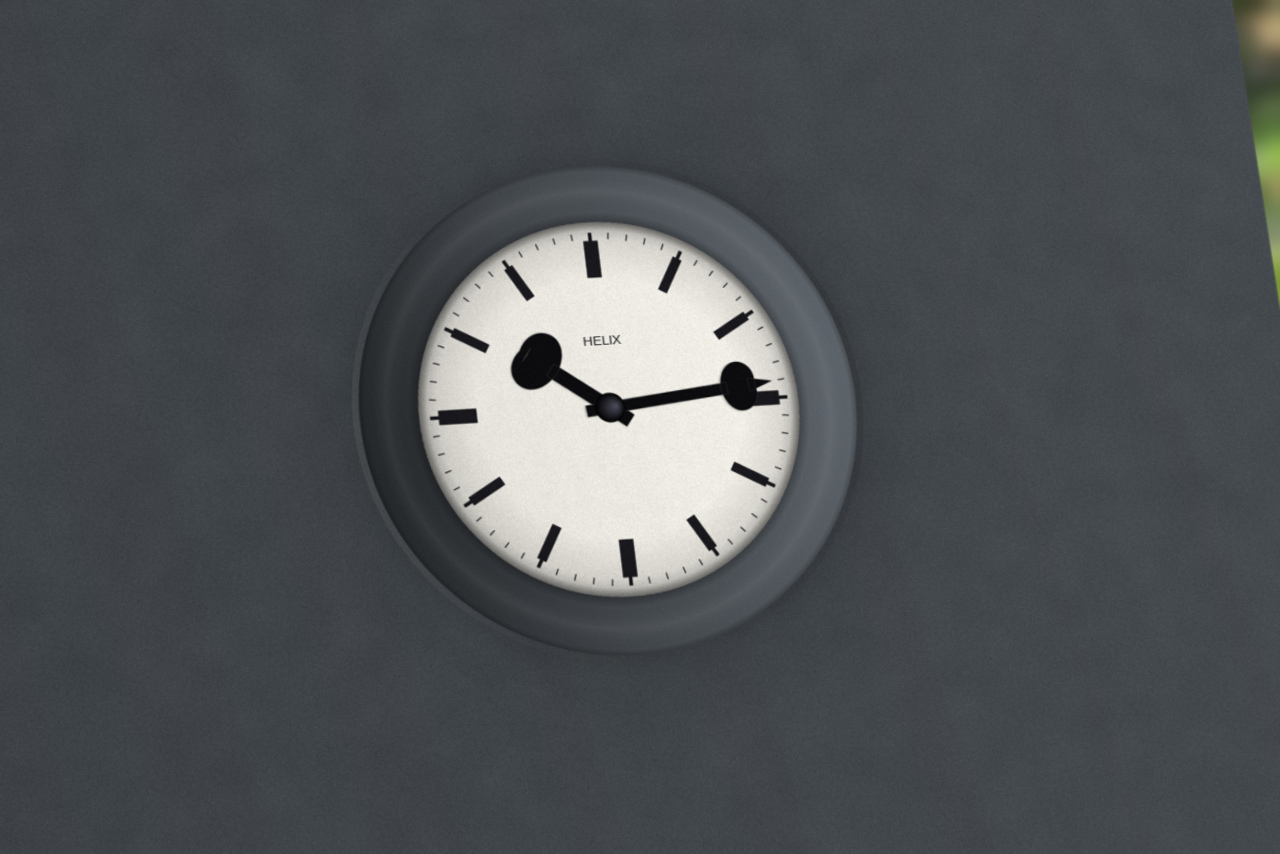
10:14
